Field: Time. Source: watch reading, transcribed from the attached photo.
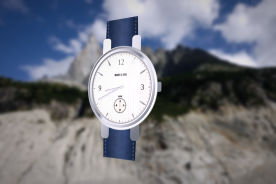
8:41
